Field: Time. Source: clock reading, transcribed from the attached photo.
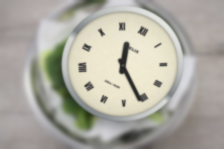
11:21
